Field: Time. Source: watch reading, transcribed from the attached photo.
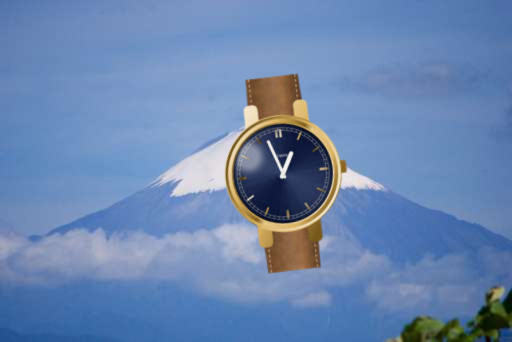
12:57
